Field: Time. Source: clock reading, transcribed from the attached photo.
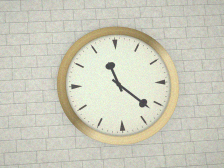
11:22
